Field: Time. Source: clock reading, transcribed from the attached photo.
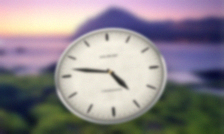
4:47
